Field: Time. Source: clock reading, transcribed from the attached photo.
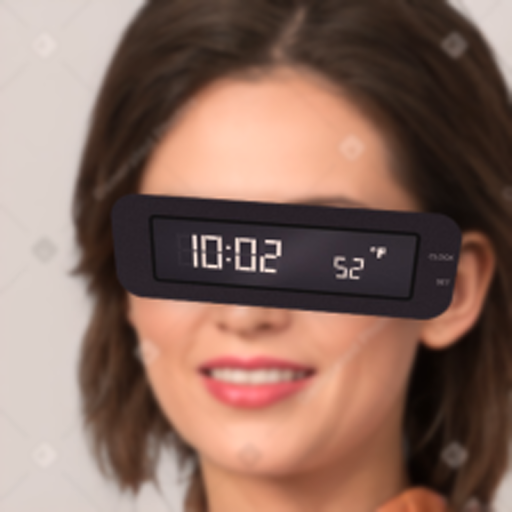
10:02
